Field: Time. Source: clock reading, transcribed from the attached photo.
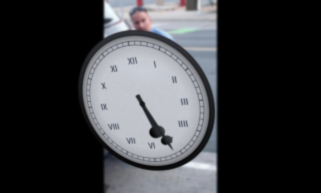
5:26
